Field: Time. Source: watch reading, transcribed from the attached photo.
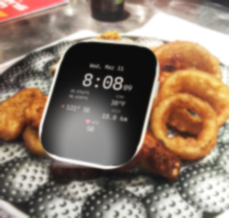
8:08
